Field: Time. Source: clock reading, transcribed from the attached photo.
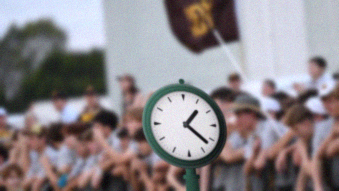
1:22
